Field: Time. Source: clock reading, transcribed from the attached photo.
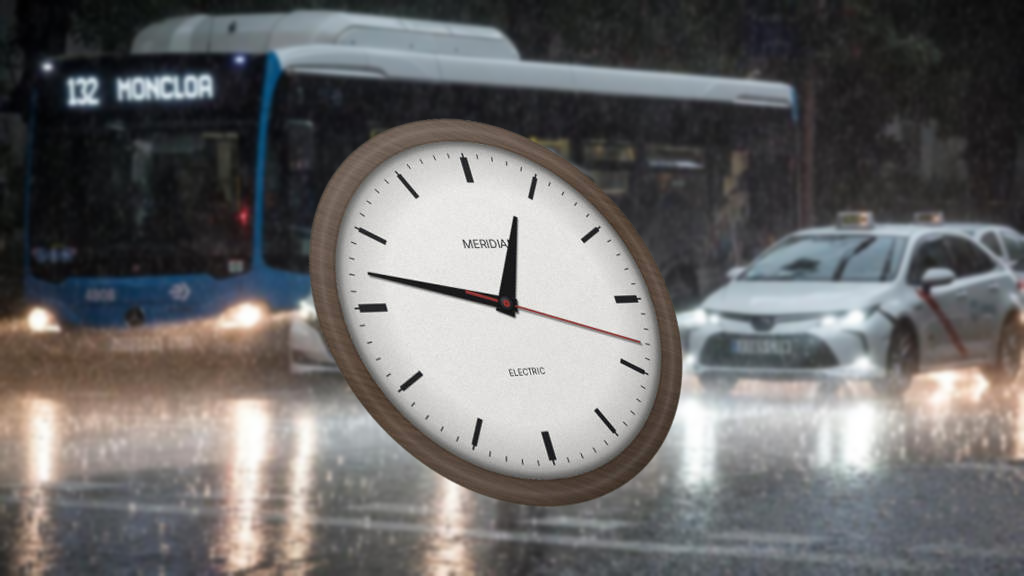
12:47:18
